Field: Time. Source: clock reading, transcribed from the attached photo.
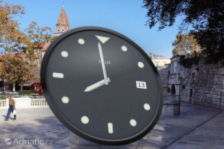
7:59
